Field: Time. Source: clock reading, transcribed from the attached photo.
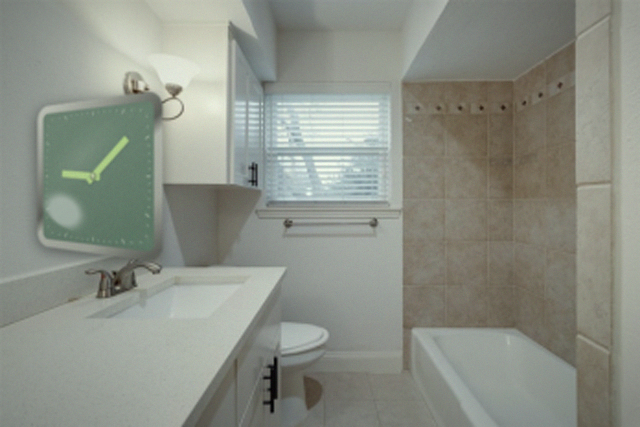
9:08
